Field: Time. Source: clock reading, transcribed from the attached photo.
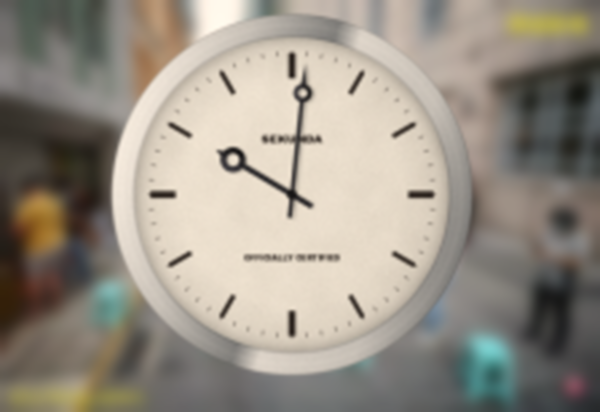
10:01
